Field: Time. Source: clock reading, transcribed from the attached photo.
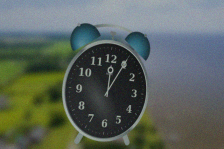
12:05
